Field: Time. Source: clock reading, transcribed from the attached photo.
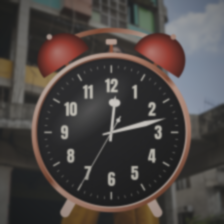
12:12:35
